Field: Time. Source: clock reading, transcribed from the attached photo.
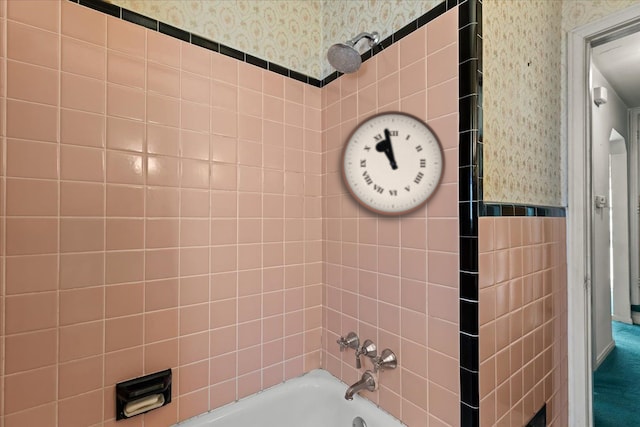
10:58
